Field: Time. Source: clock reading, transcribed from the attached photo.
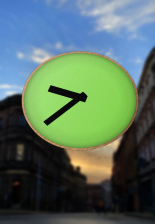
9:38
